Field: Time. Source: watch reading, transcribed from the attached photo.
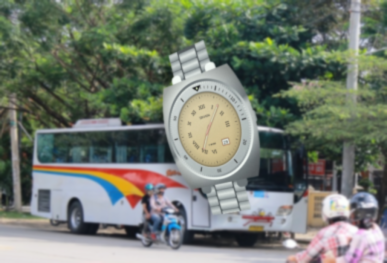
7:07
